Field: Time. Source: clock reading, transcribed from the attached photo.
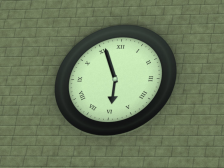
5:56
